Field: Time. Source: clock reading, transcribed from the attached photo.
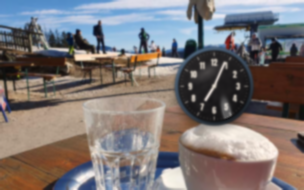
7:04
